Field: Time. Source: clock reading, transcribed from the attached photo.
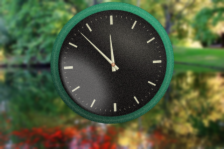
11:53
